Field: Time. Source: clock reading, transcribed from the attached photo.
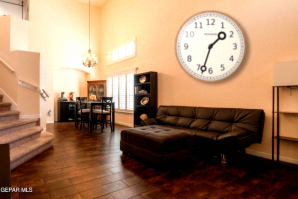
1:33
